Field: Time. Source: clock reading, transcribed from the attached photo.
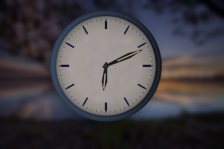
6:11
